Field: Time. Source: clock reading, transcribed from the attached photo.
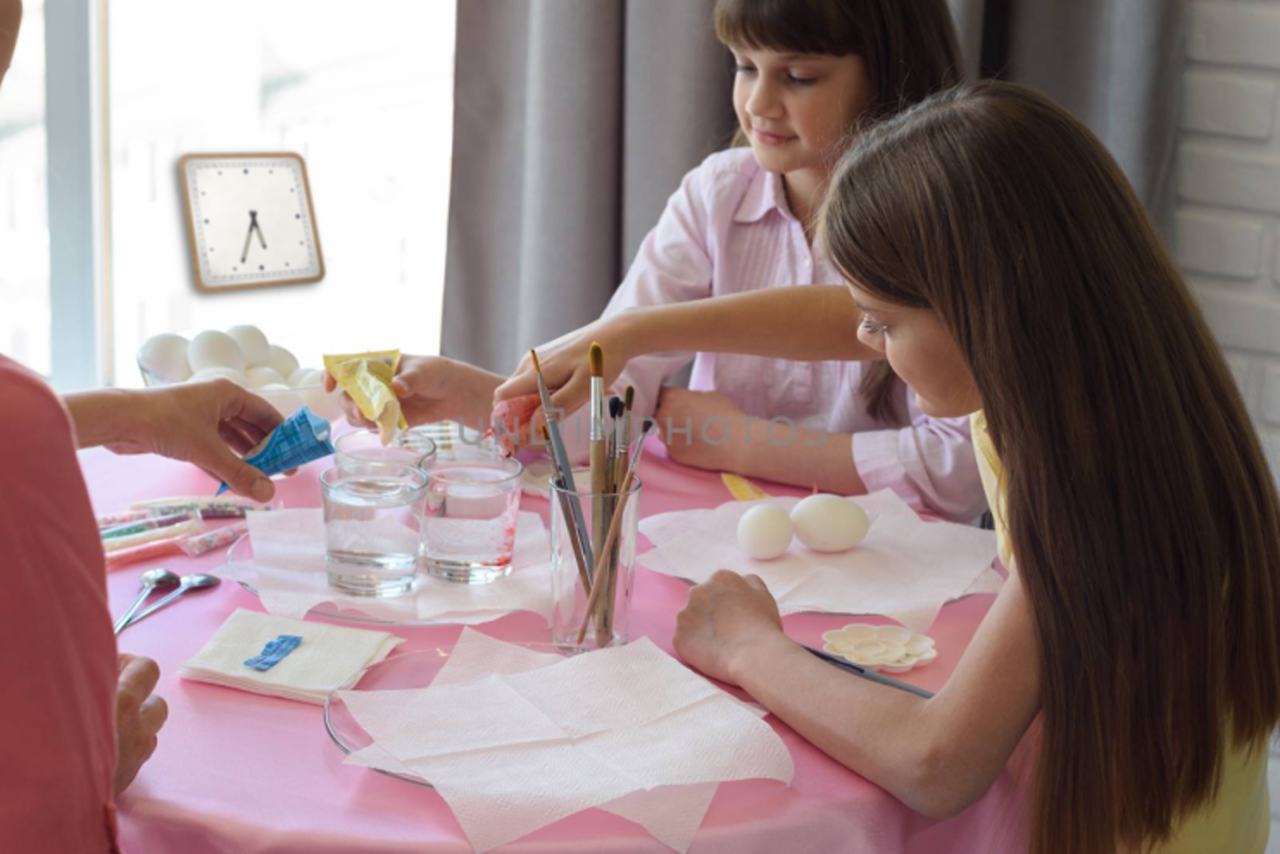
5:34
